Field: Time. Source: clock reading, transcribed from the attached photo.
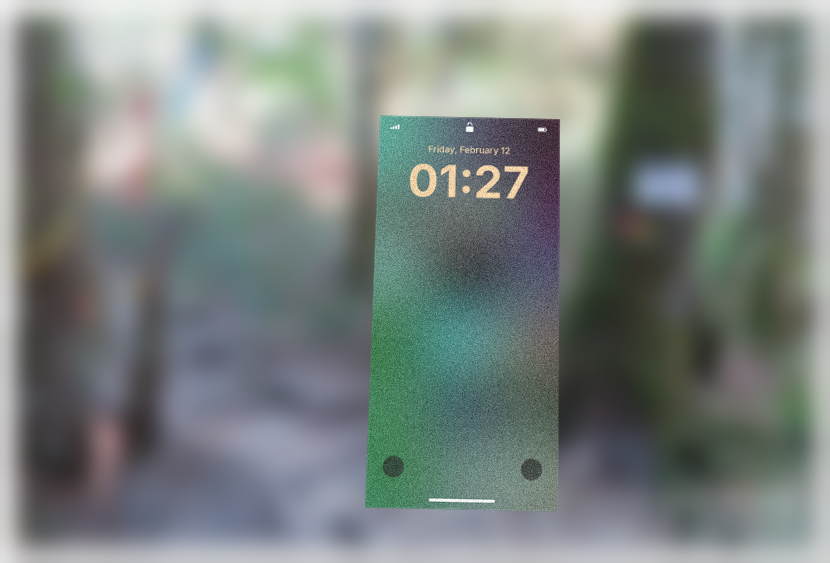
1:27
